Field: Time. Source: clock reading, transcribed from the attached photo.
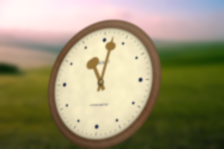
11:02
